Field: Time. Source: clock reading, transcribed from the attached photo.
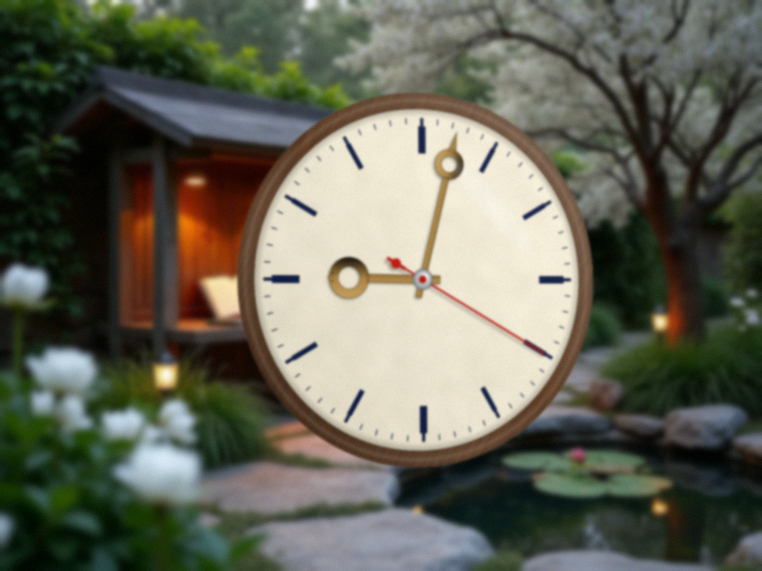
9:02:20
